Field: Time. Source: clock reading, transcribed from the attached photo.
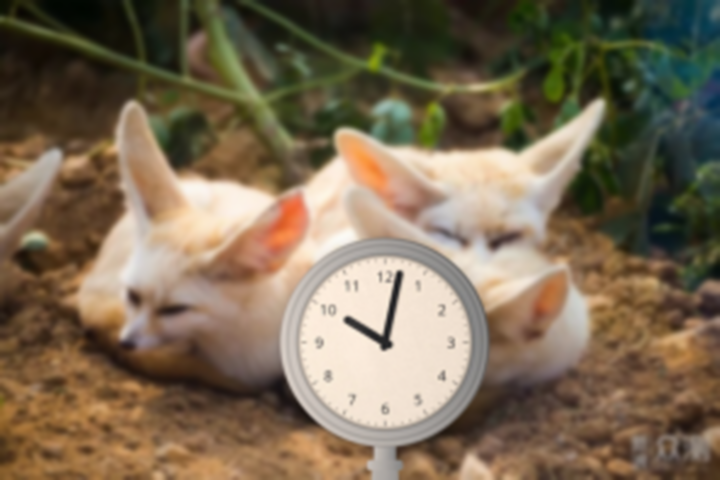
10:02
